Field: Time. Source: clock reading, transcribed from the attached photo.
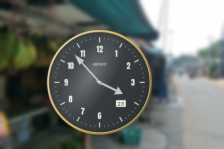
3:53
